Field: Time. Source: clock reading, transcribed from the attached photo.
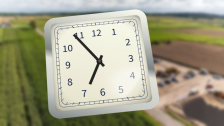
6:54
